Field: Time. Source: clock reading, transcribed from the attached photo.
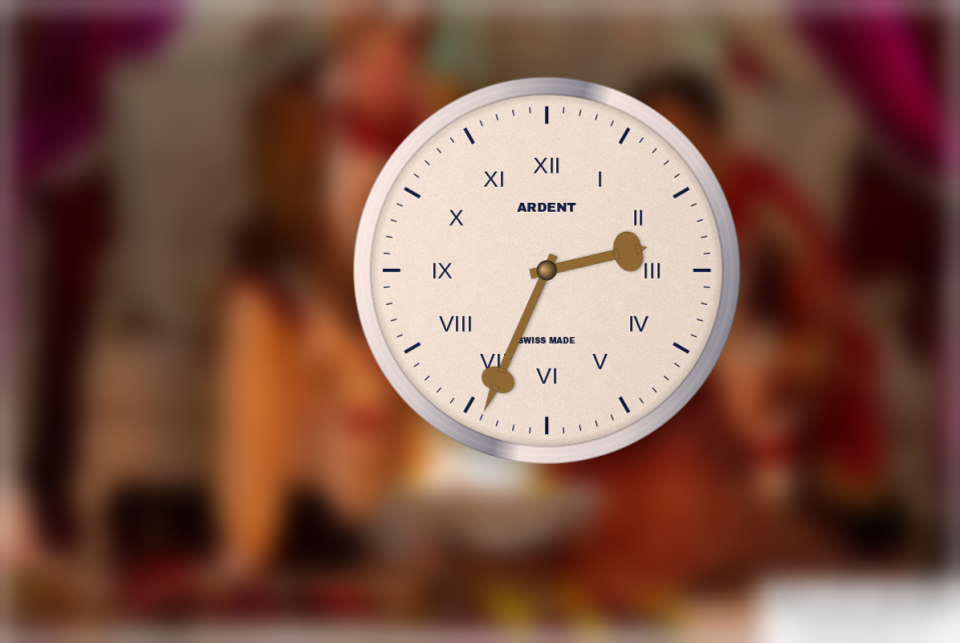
2:34
